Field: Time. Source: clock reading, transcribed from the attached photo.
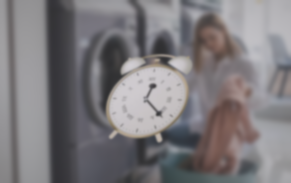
12:22
